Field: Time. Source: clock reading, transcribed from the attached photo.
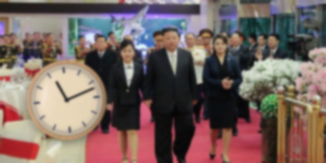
11:12
